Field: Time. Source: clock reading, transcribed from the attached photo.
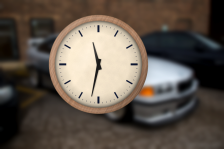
11:32
